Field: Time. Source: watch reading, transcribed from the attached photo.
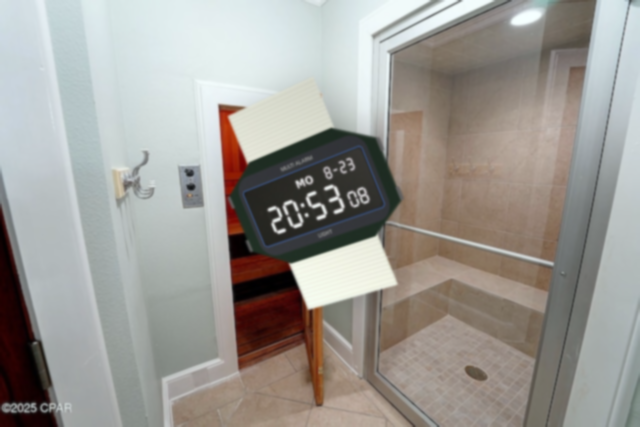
20:53:08
